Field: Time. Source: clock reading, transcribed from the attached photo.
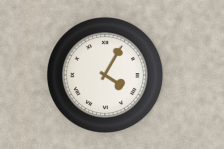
4:05
